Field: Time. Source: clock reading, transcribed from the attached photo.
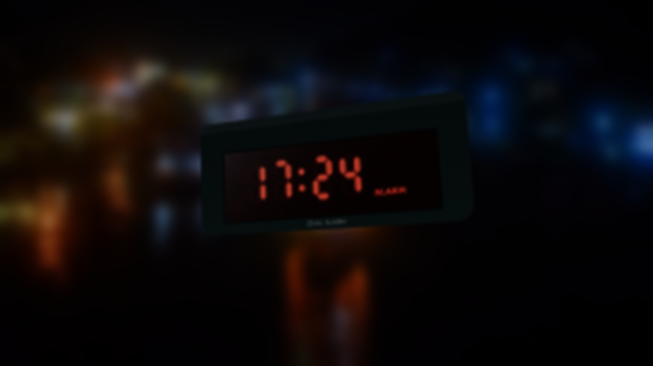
17:24
